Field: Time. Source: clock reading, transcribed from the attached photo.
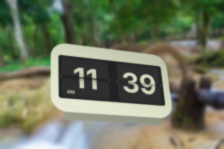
11:39
